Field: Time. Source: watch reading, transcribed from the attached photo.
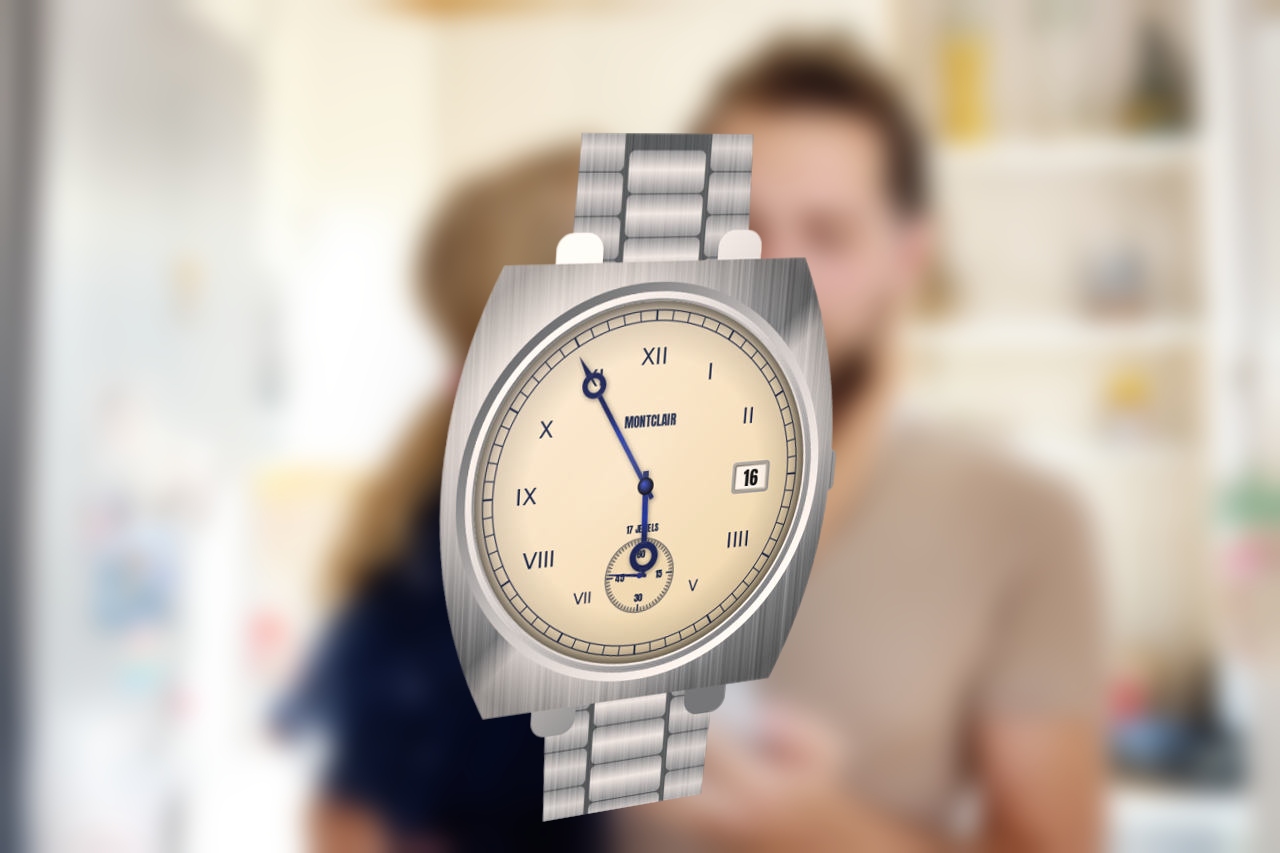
5:54:46
